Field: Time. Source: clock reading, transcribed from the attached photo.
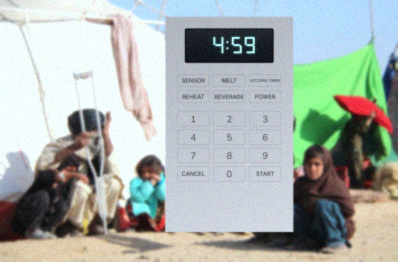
4:59
